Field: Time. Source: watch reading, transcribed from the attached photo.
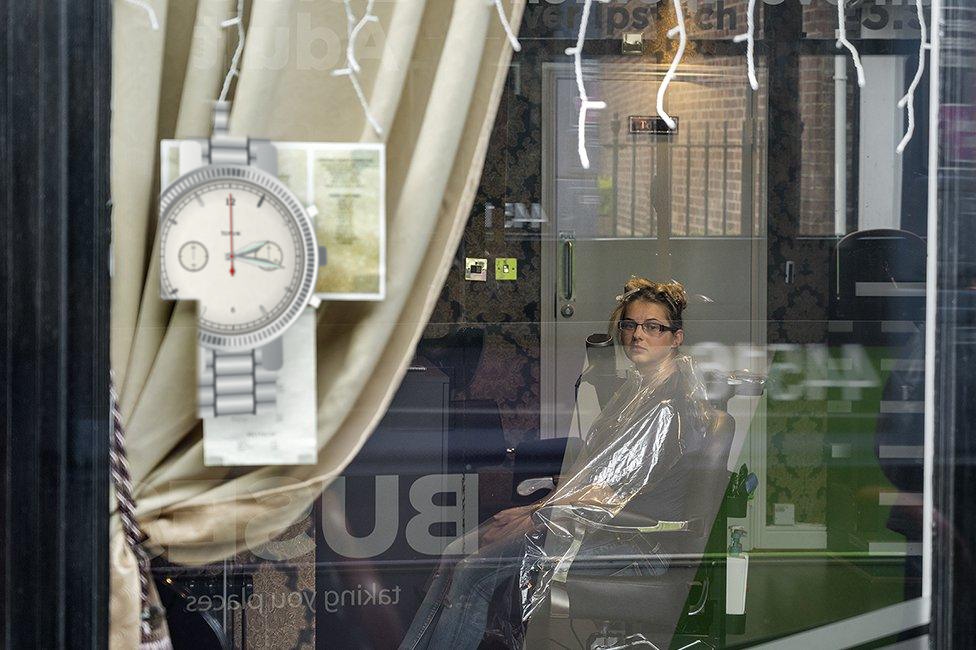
2:17
